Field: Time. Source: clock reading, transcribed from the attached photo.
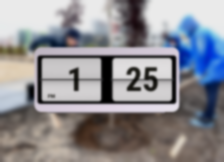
1:25
